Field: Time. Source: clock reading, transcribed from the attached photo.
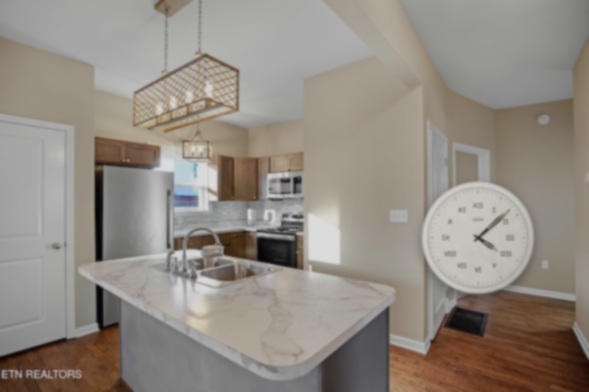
4:08
